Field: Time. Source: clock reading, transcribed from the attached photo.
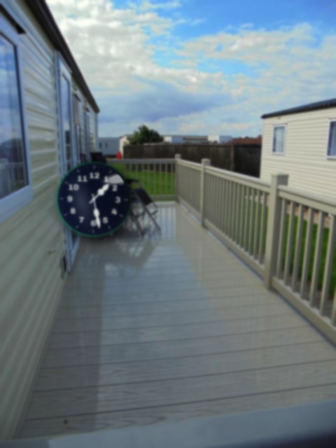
1:28
